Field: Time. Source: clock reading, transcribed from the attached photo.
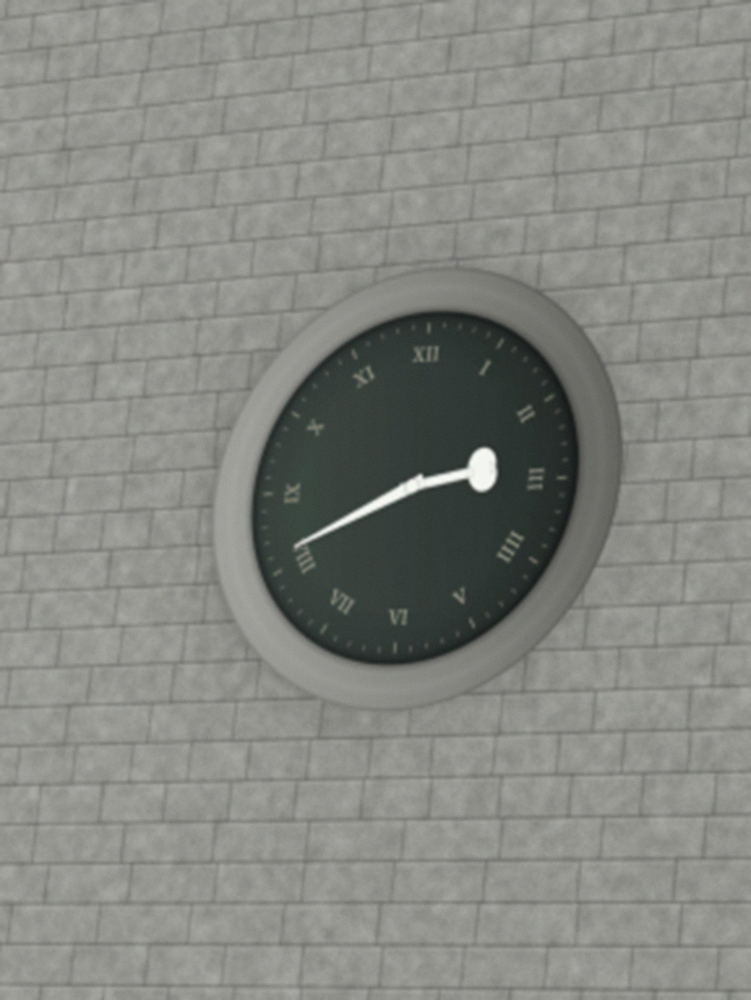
2:41
